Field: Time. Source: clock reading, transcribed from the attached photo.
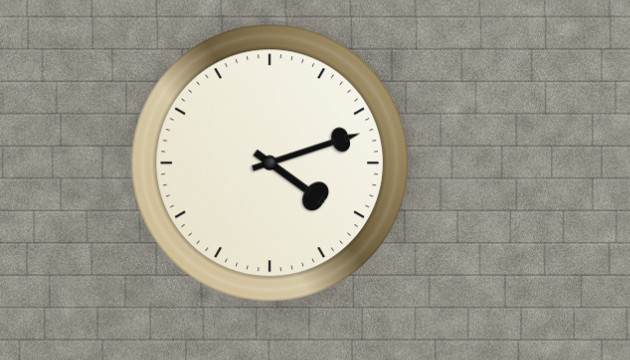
4:12
